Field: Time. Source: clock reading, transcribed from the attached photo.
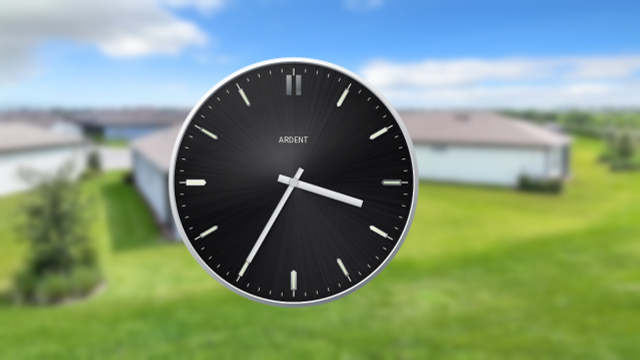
3:35
